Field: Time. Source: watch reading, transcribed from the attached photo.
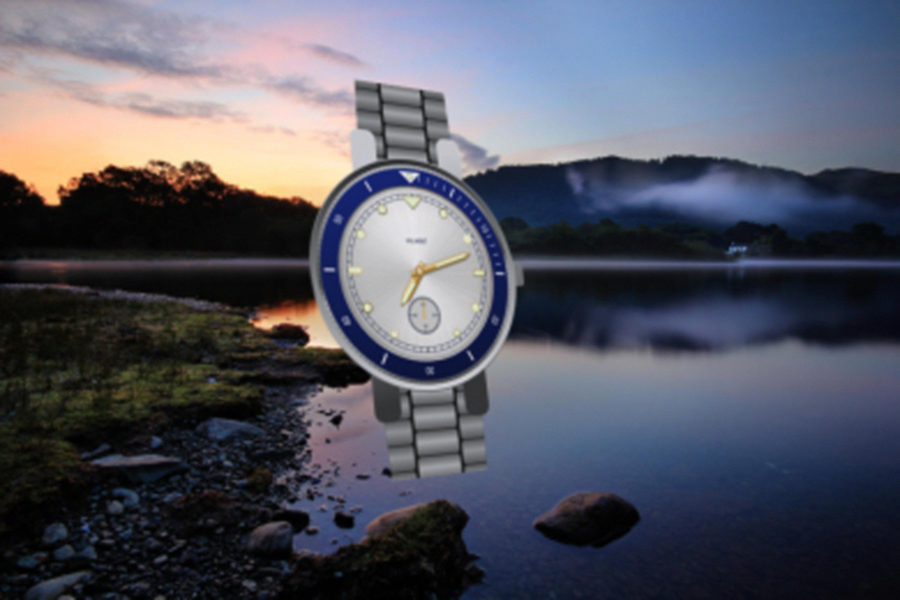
7:12
